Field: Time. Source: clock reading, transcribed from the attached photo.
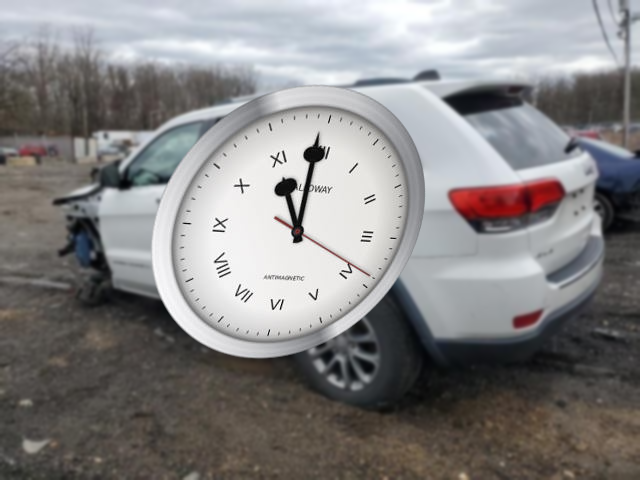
10:59:19
